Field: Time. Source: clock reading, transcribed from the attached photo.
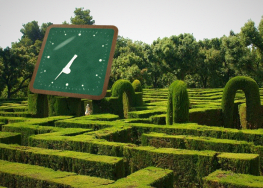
6:35
